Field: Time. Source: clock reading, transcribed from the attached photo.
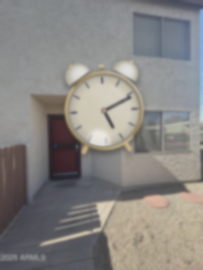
5:11
